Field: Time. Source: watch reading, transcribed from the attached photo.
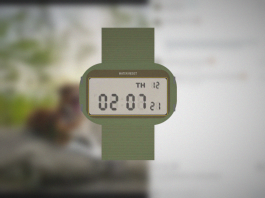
2:07:21
